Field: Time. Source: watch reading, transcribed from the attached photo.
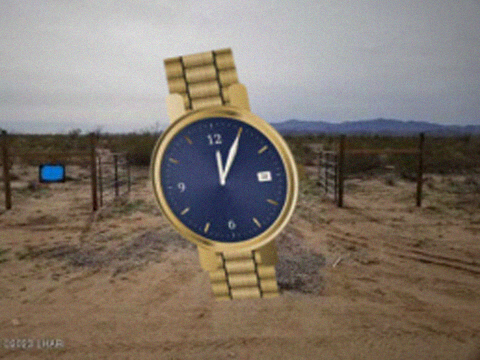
12:05
